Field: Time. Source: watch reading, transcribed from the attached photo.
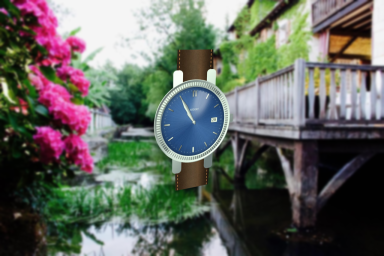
10:55
